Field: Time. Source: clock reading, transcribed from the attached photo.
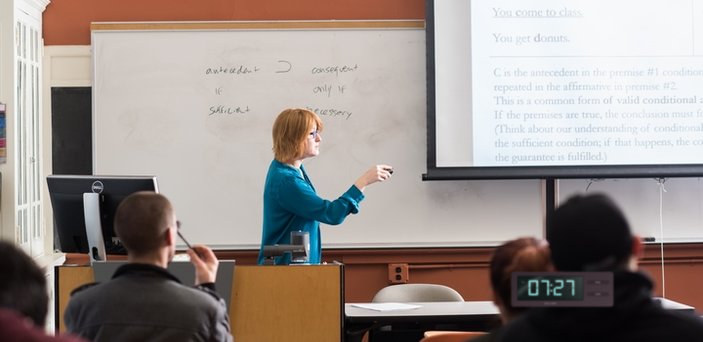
7:27
